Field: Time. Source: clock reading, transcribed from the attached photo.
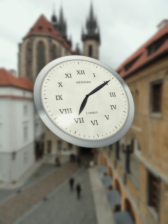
7:10
